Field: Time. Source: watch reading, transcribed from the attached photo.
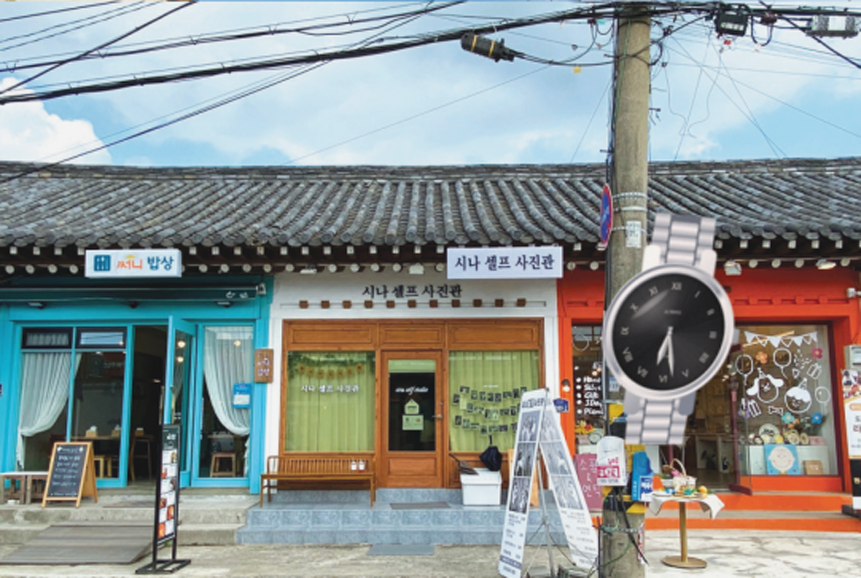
6:28
